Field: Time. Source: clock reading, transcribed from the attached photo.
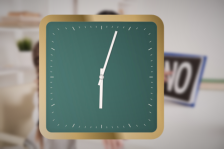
6:03
